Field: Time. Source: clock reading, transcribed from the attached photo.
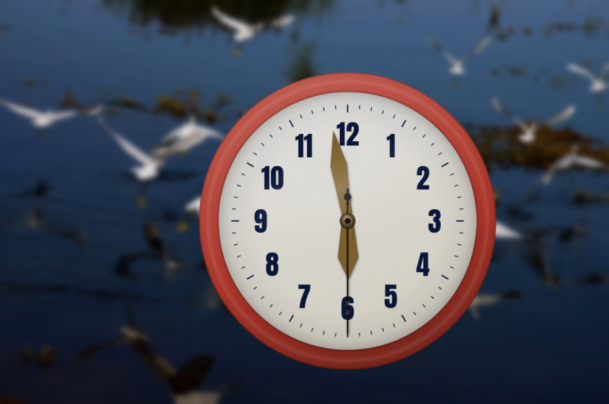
5:58:30
